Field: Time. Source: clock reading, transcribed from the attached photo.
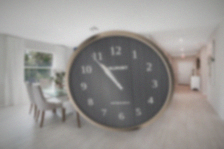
10:54
